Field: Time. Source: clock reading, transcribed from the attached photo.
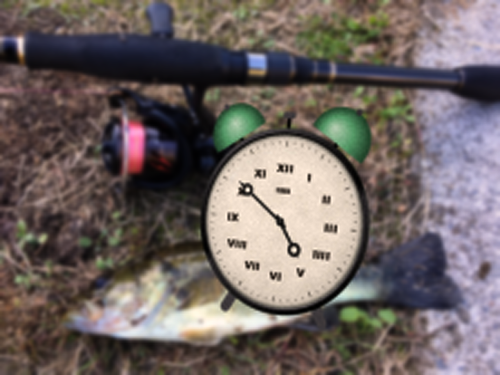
4:51
